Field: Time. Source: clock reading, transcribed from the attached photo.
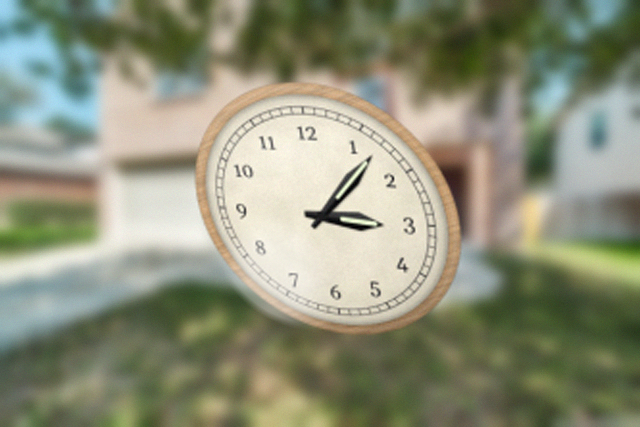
3:07
